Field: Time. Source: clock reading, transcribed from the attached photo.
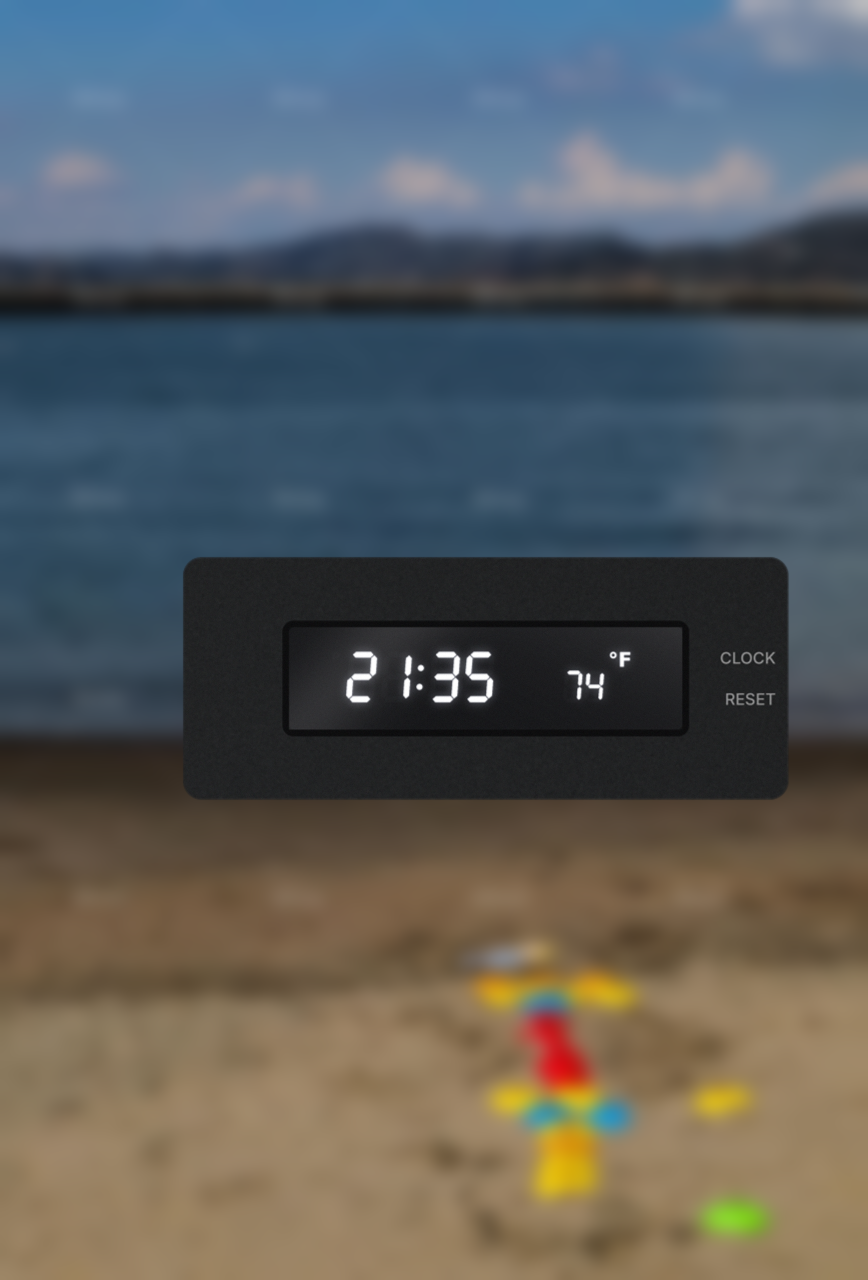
21:35
